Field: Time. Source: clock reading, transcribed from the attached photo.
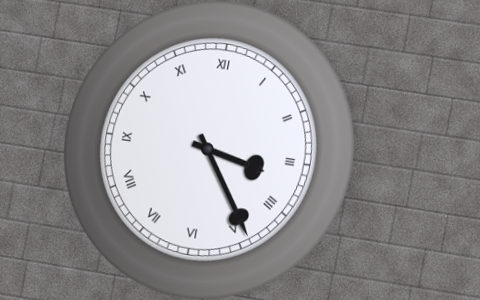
3:24
